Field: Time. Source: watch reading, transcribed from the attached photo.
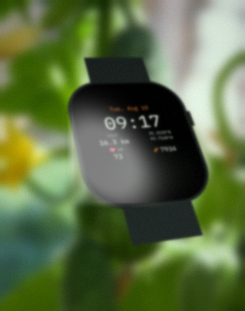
9:17
